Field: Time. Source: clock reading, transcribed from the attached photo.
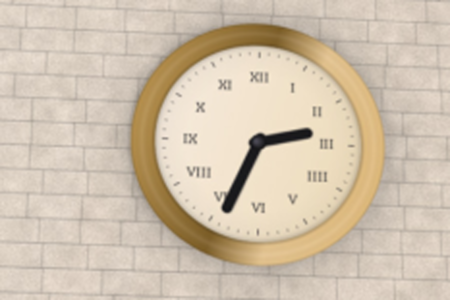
2:34
